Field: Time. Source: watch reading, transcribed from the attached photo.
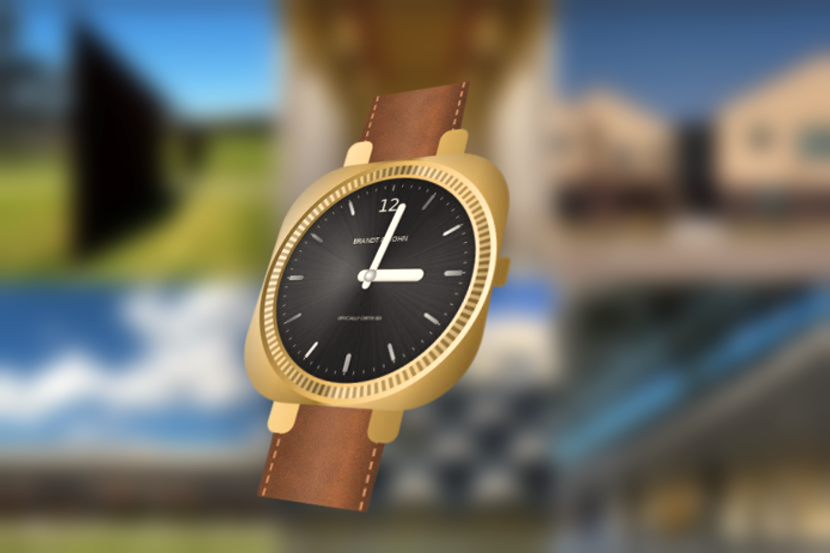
3:02
